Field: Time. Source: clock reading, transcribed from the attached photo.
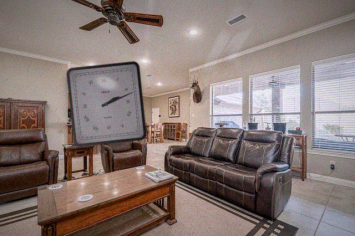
2:12
